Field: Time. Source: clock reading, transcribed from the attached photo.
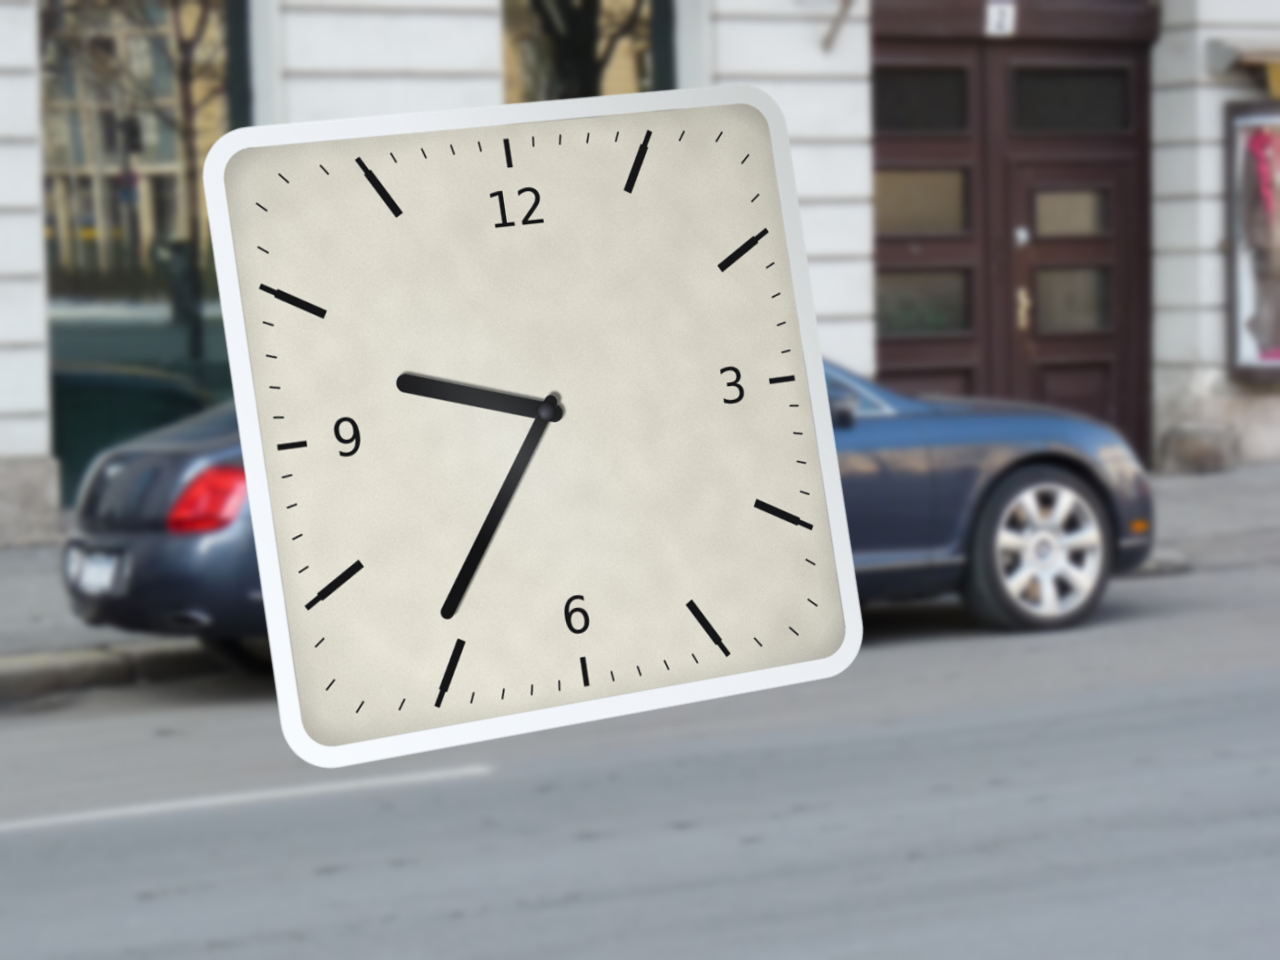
9:36
